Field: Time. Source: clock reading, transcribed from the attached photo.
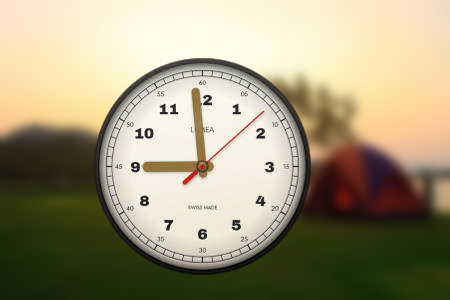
8:59:08
